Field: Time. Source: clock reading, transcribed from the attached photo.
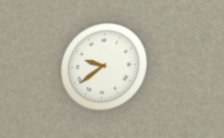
9:39
